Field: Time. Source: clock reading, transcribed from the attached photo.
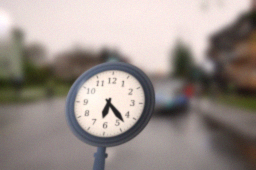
6:23
